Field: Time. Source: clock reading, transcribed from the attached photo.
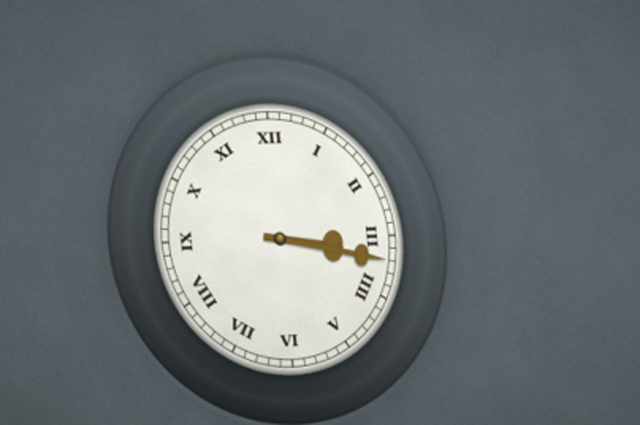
3:17
